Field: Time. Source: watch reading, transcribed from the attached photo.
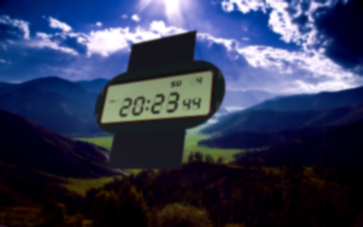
20:23:44
